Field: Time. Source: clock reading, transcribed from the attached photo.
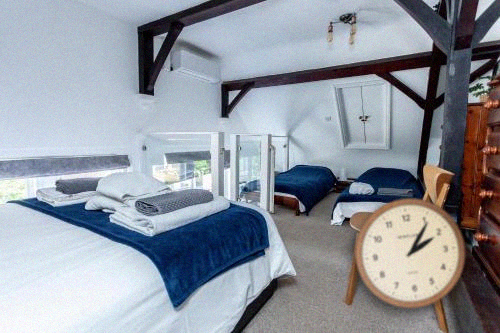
2:06
